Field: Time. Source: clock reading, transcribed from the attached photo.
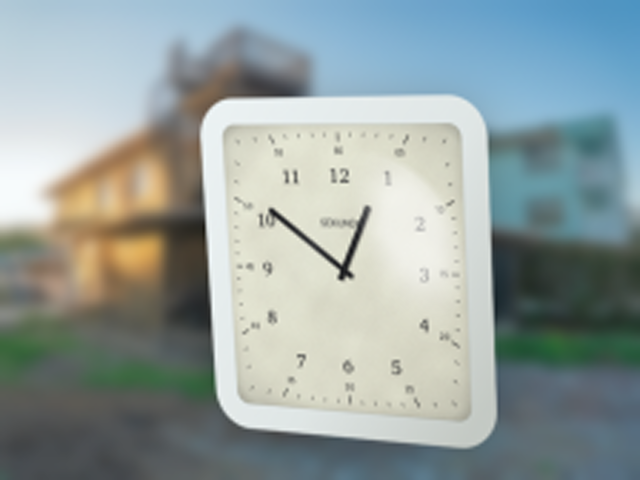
12:51
